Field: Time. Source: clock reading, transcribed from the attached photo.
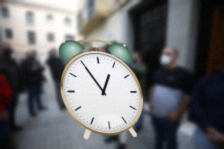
12:55
